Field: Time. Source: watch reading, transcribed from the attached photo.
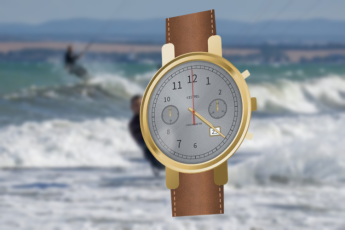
4:22
